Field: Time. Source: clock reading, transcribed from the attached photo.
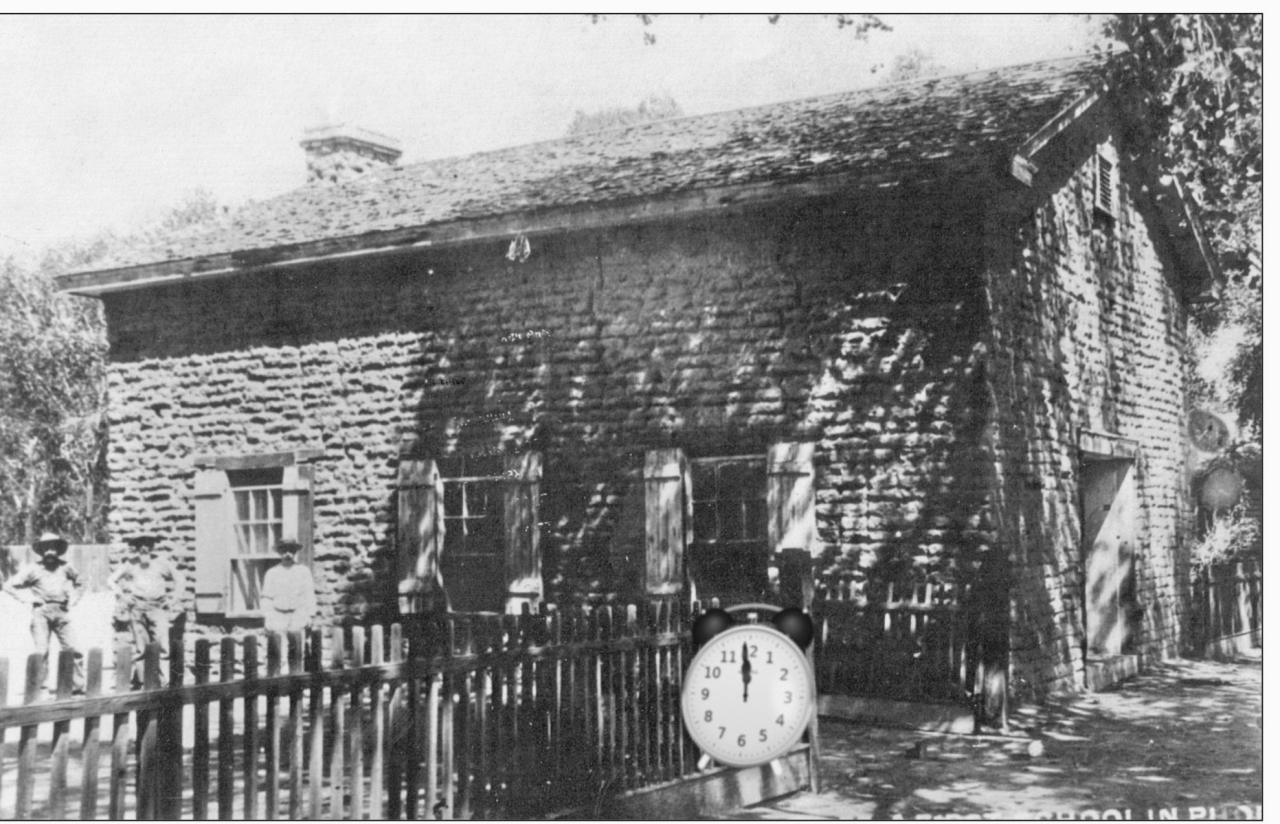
11:59
